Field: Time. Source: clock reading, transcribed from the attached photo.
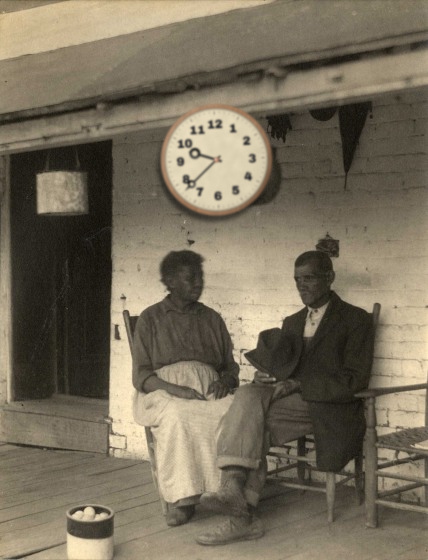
9:38
